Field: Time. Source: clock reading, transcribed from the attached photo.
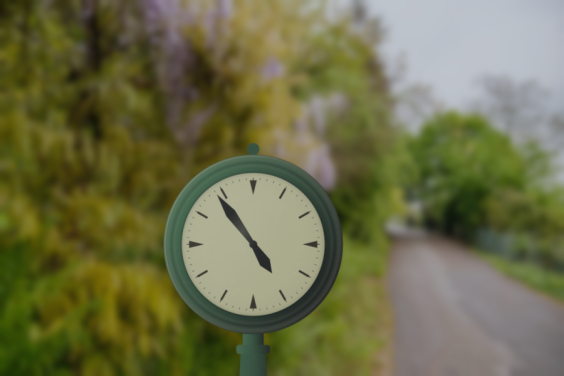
4:54
